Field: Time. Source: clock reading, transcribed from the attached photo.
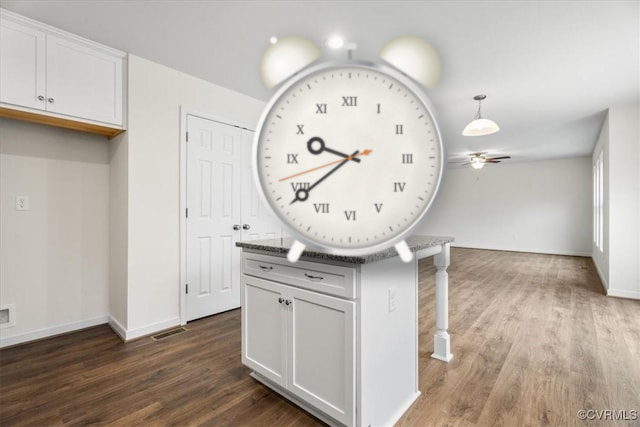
9:38:42
